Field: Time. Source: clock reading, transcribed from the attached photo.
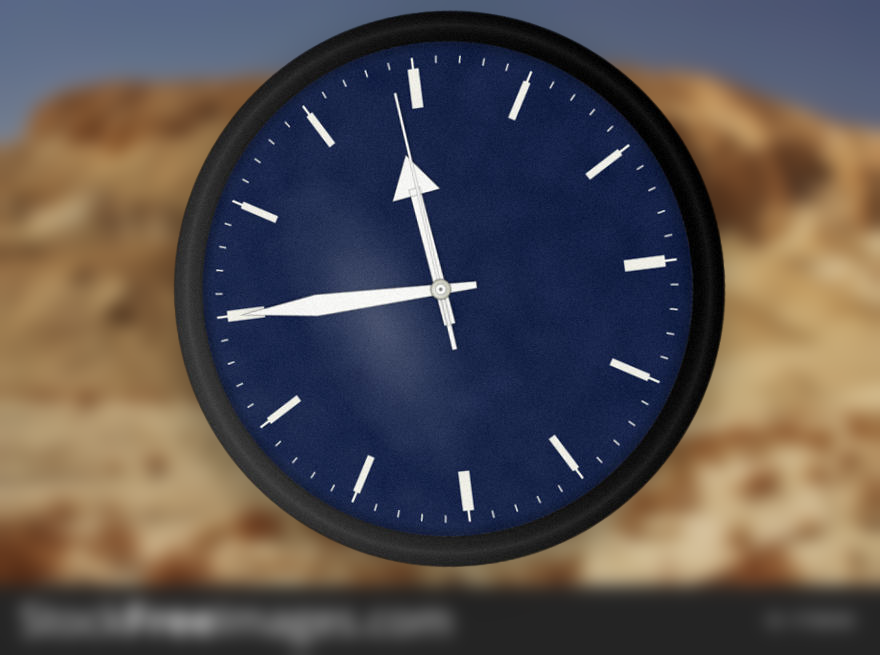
11:44:59
